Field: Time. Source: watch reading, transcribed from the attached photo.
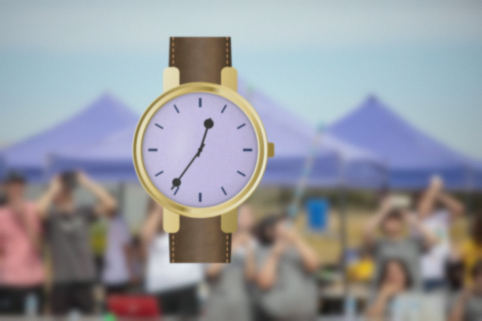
12:36
